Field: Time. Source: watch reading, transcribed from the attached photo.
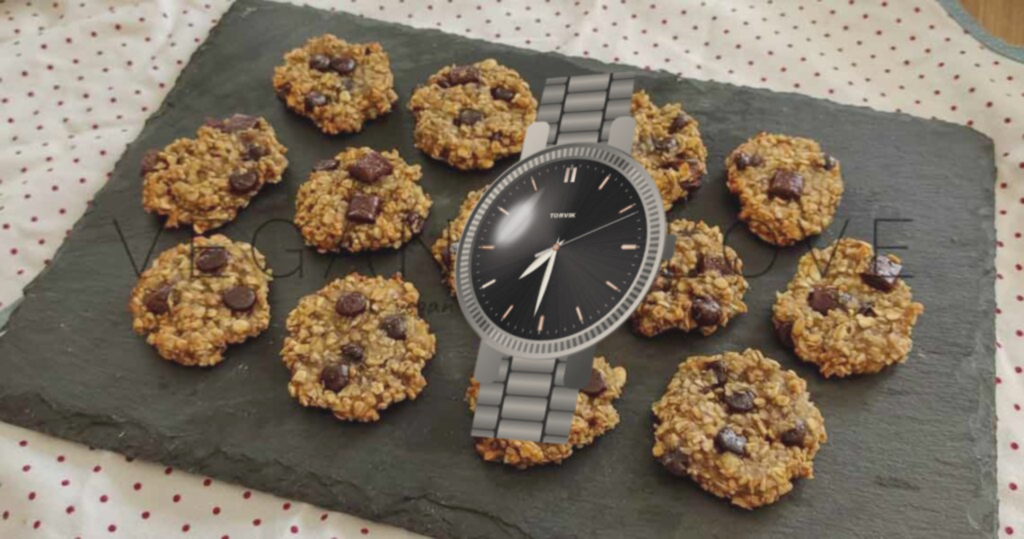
7:31:11
